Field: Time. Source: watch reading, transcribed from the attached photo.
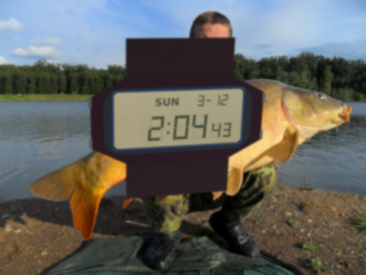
2:04:43
